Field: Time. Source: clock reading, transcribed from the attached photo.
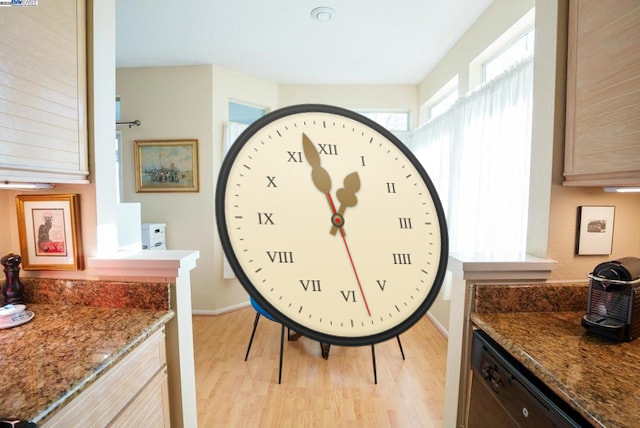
12:57:28
